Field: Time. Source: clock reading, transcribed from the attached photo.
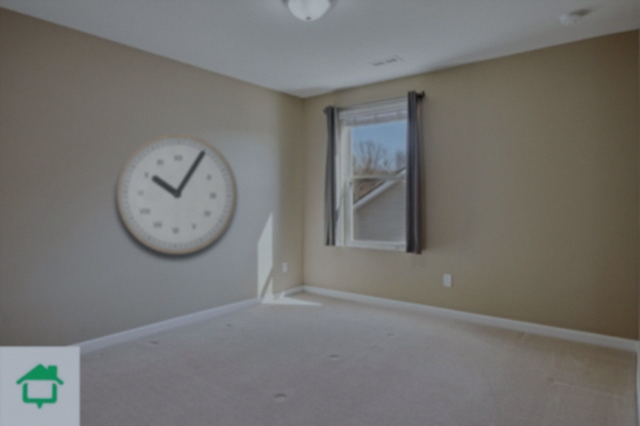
10:05
